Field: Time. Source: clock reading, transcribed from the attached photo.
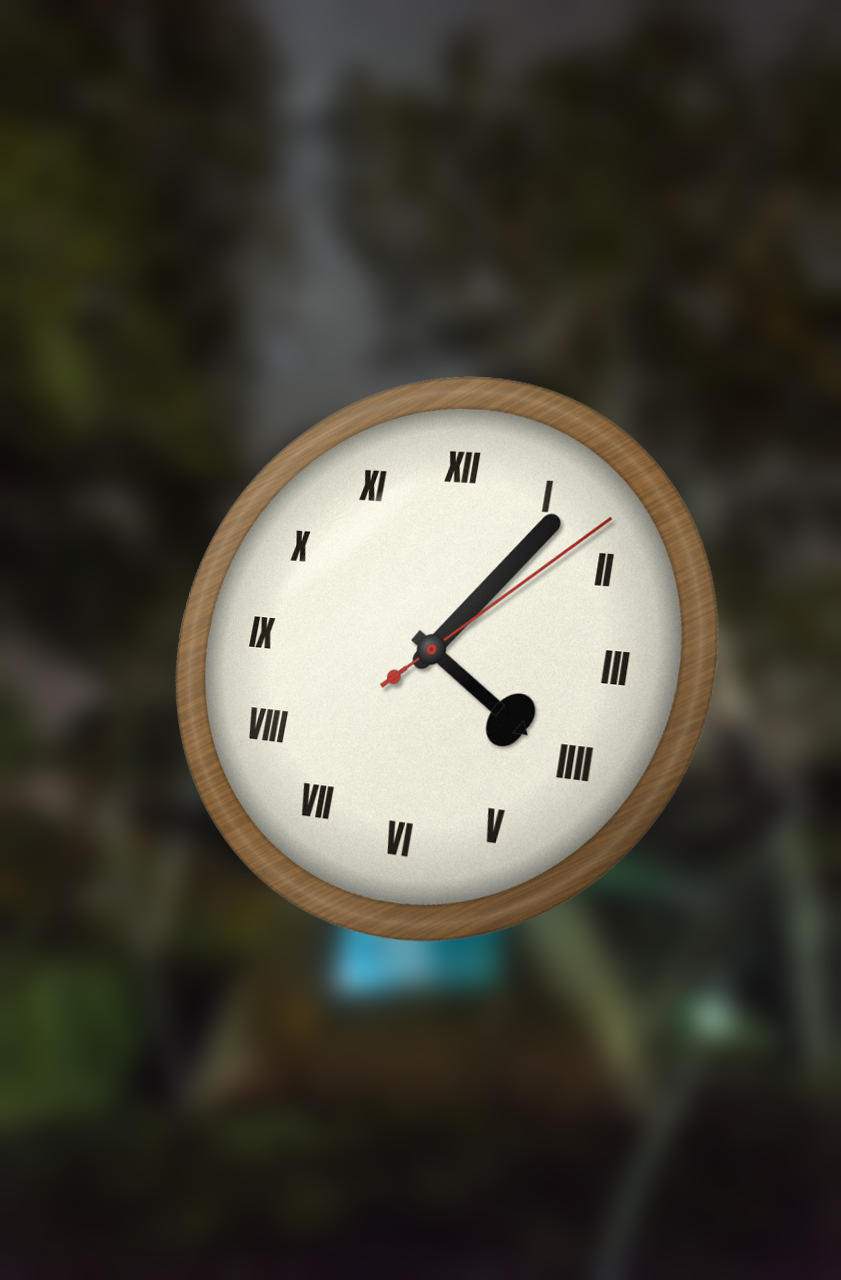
4:06:08
